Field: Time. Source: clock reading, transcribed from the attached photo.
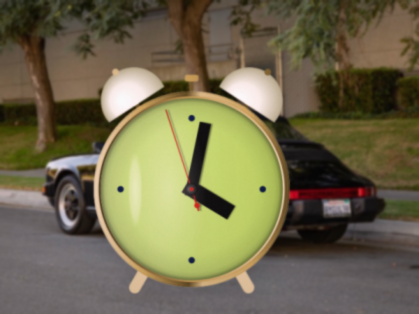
4:01:57
